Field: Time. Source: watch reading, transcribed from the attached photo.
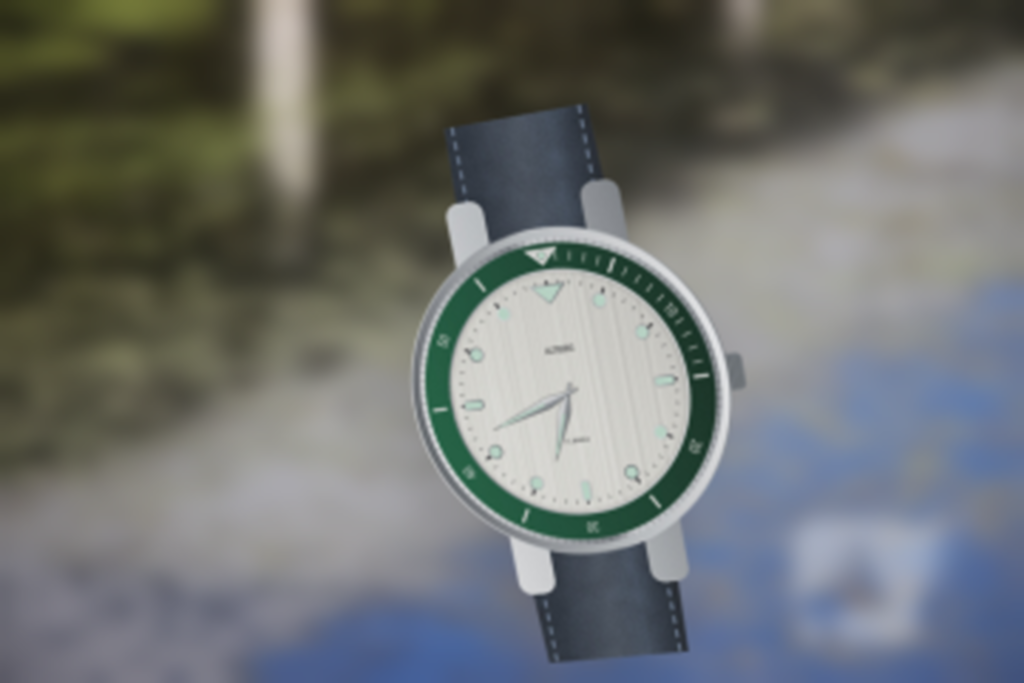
6:42
